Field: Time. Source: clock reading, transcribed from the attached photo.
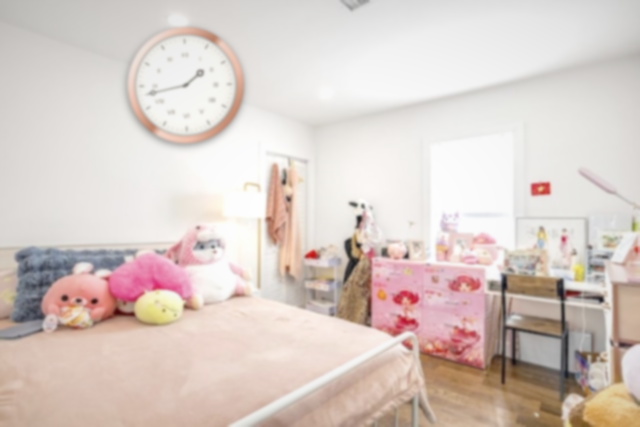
1:43
